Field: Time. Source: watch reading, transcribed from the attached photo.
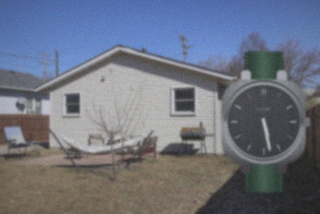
5:28
